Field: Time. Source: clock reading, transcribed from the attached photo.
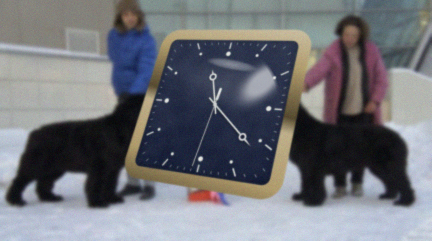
11:21:31
